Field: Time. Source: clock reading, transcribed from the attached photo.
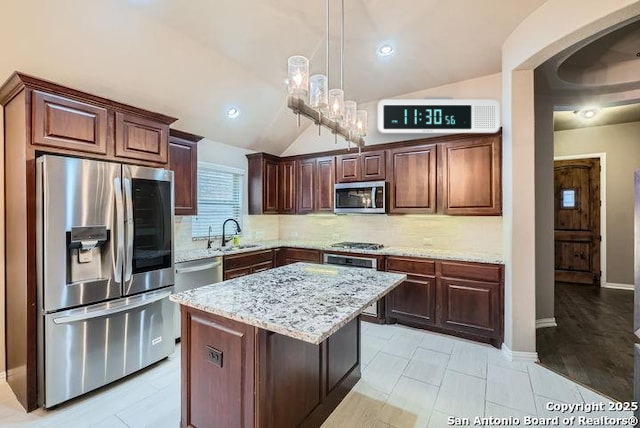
11:30
